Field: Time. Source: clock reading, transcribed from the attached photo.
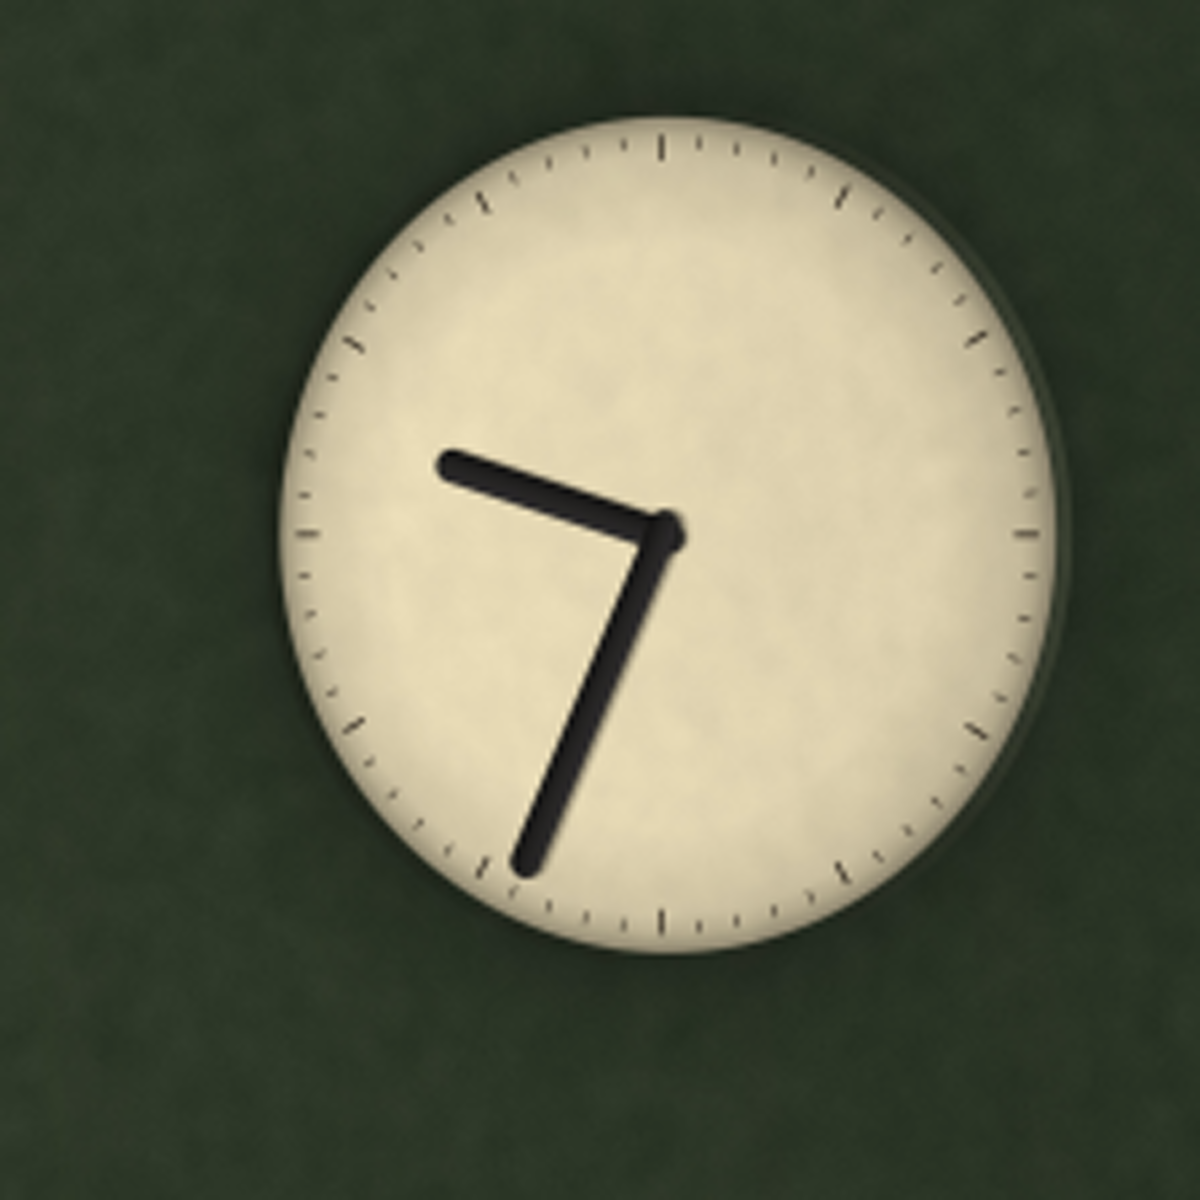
9:34
